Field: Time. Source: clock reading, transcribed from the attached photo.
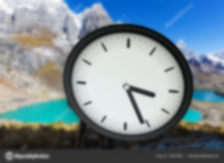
3:26
